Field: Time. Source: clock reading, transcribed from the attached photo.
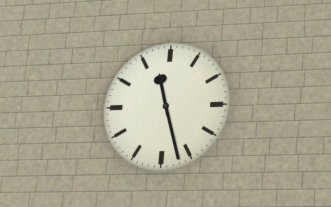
11:27
